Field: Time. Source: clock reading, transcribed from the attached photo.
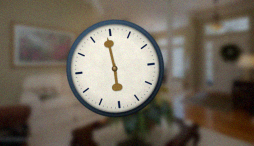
5:59
